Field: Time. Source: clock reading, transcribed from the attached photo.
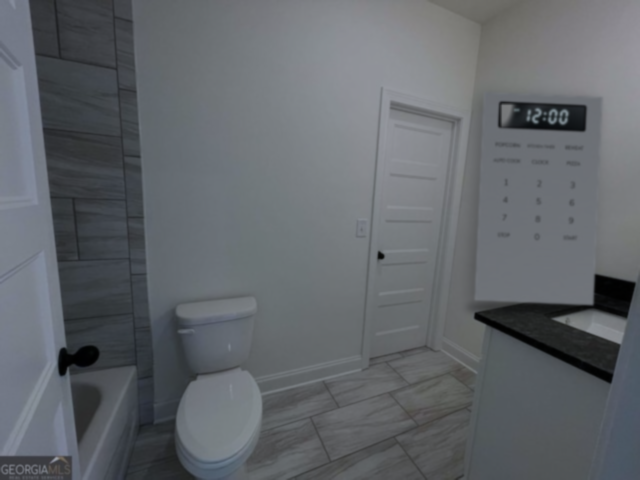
12:00
